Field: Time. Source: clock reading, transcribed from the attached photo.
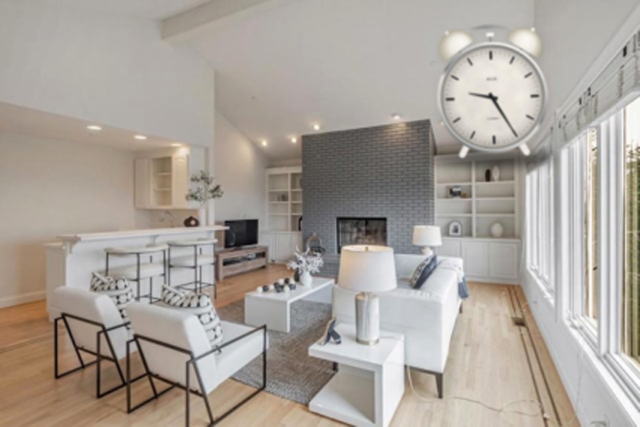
9:25
